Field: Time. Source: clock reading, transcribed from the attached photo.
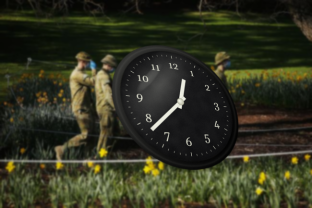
12:38
